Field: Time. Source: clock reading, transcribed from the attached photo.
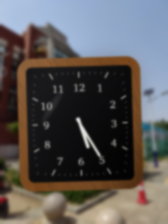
5:25
